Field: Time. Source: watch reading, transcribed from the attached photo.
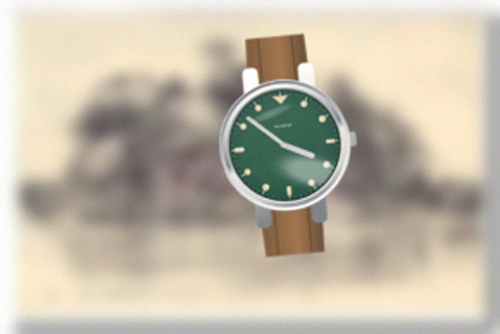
3:52
